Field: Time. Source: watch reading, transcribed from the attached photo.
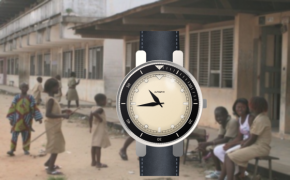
10:44
